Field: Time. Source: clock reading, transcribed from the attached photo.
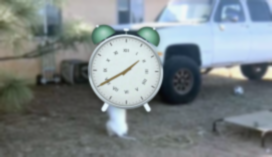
1:40
